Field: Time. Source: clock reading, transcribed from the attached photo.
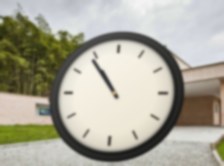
10:54
